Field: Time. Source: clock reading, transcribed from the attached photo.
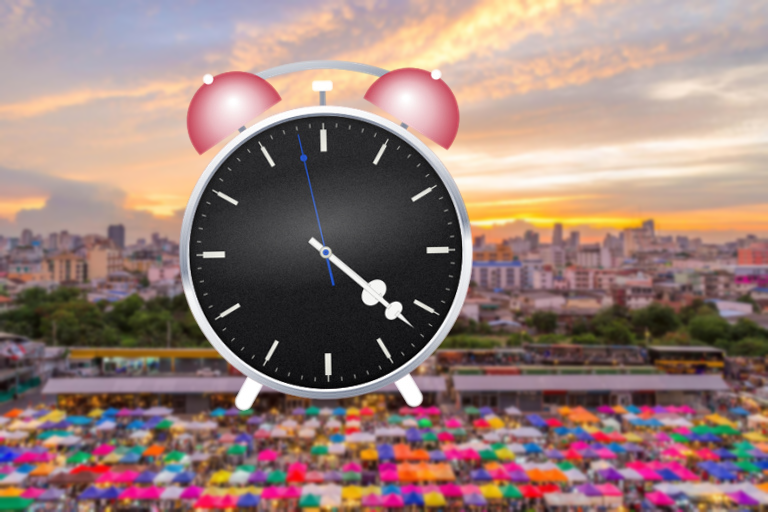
4:21:58
